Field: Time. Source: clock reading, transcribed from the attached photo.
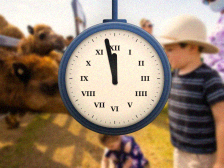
11:58
